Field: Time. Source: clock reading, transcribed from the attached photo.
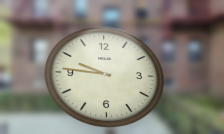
9:46
